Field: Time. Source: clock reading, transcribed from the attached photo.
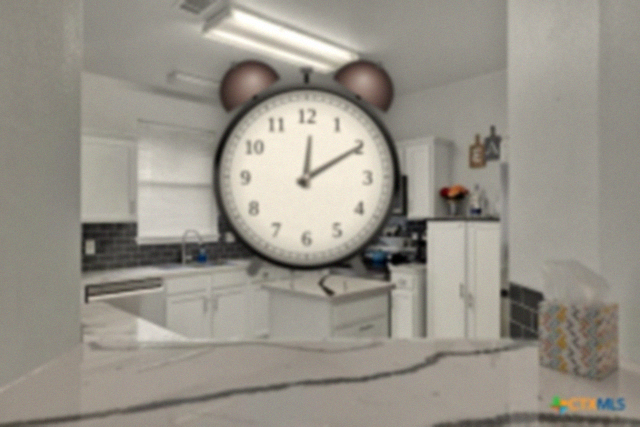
12:10
